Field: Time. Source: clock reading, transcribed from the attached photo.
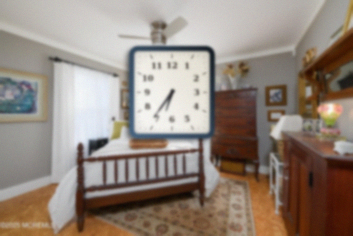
6:36
